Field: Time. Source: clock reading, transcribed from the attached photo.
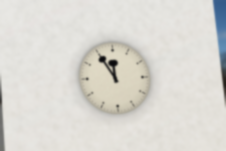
11:55
